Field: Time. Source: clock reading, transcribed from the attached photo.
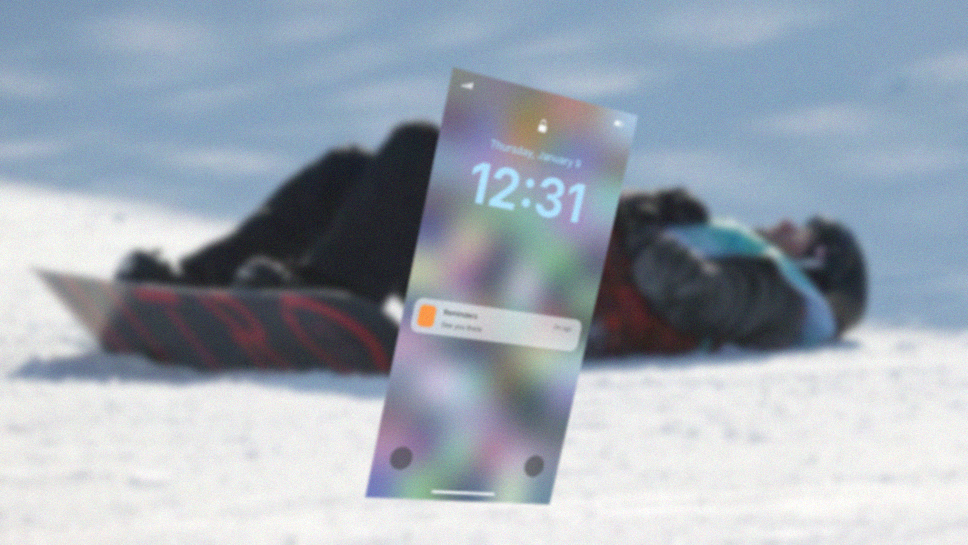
12:31
